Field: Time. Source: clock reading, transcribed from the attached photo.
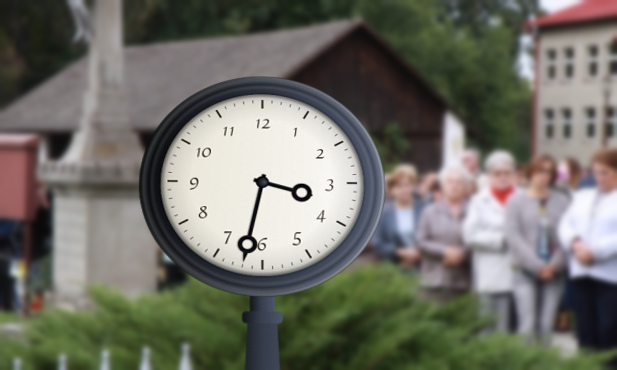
3:32
